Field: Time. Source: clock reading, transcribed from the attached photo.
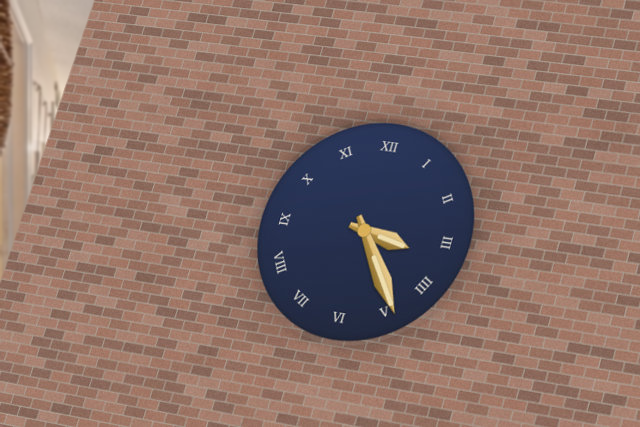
3:24
